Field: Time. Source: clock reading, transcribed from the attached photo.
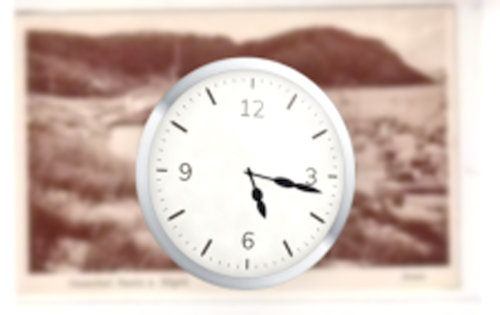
5:17
